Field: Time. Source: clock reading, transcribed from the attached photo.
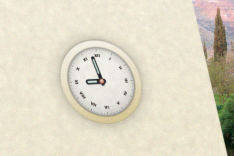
8:58
